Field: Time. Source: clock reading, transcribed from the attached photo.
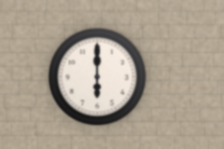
6:00
